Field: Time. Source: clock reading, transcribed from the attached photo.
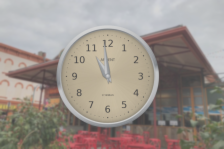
10:59
